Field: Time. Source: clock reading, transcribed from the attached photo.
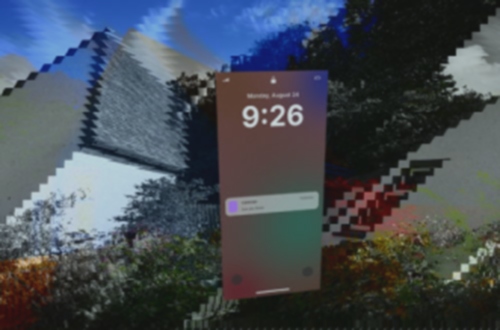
9:26
